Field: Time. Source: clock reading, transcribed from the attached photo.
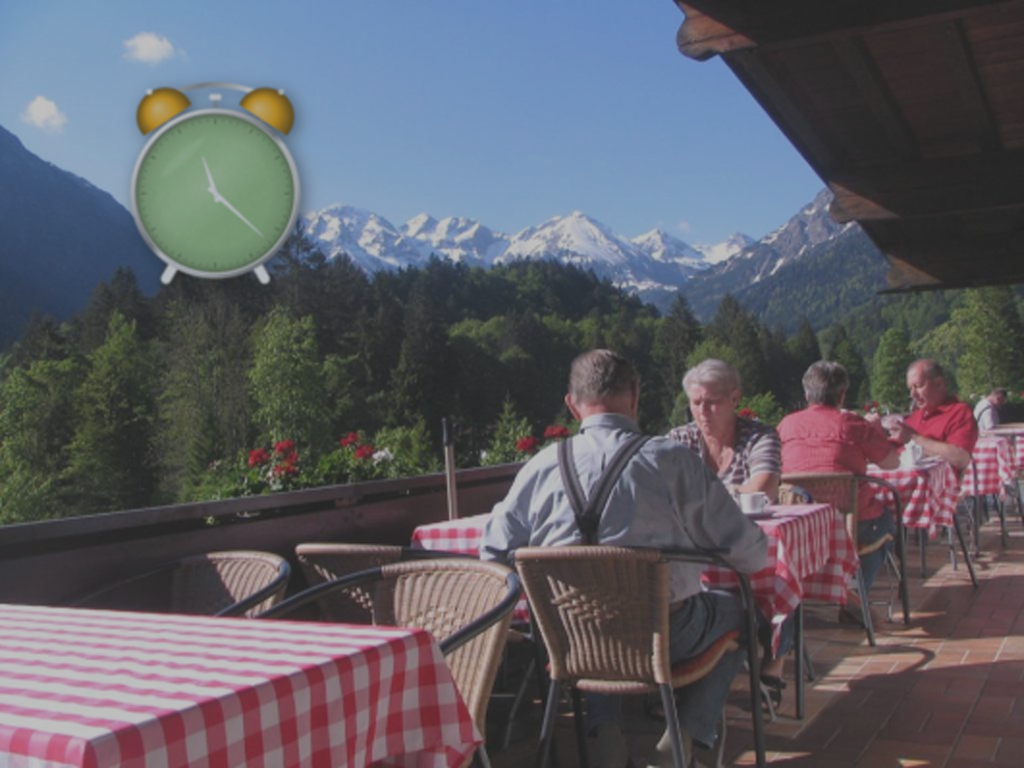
11:22
